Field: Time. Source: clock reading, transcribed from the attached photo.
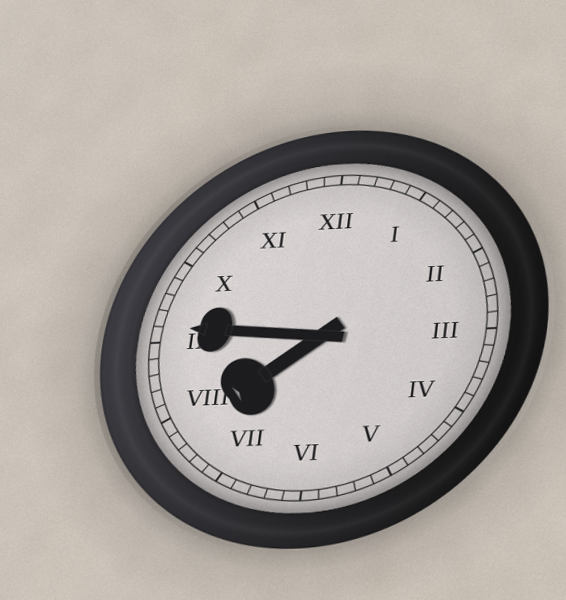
7:46
